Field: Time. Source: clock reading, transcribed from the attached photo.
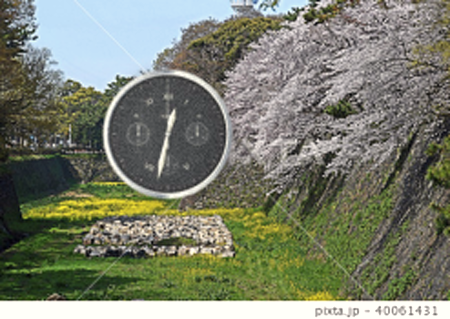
12:32
